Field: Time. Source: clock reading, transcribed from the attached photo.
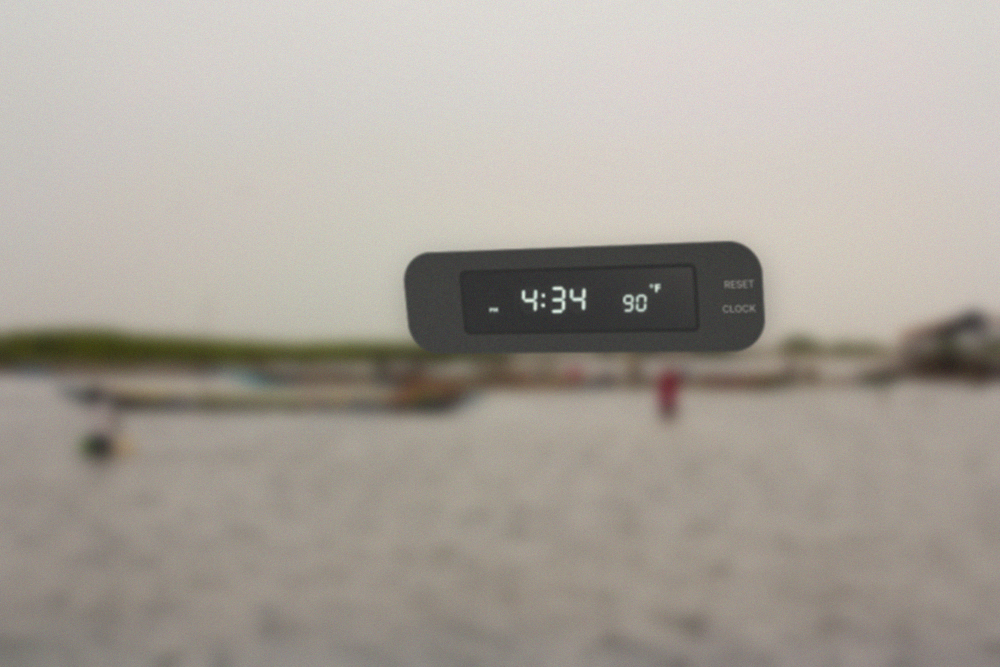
4:34
